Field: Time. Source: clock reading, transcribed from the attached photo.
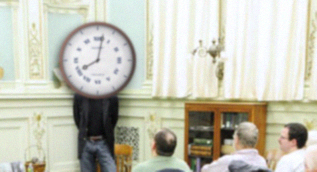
8:02
